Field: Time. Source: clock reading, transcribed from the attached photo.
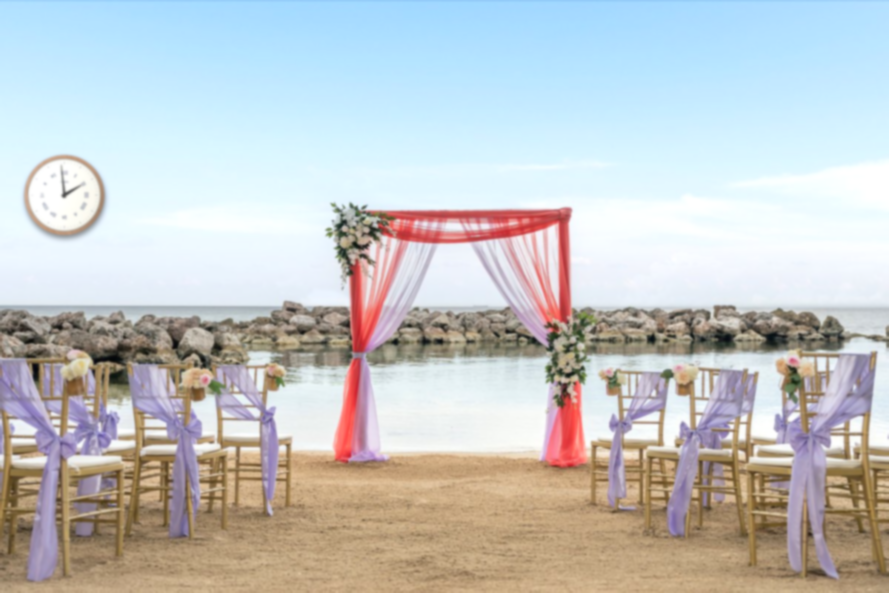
1:59
